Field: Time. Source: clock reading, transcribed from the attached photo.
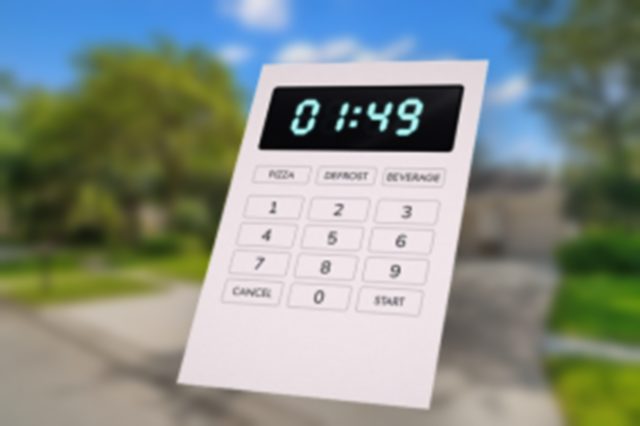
1:49
